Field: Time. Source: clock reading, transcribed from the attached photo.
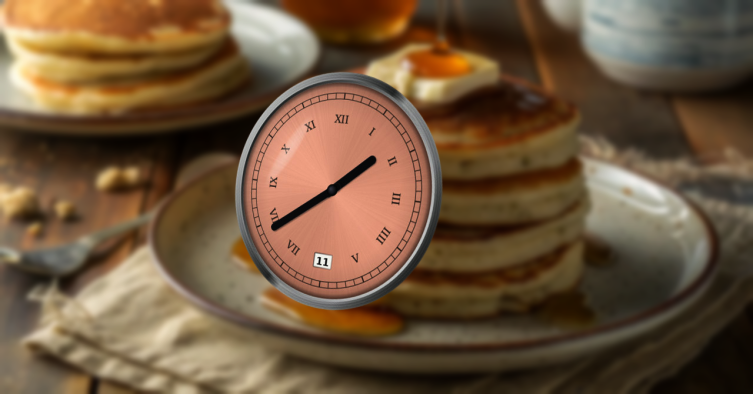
1:39
